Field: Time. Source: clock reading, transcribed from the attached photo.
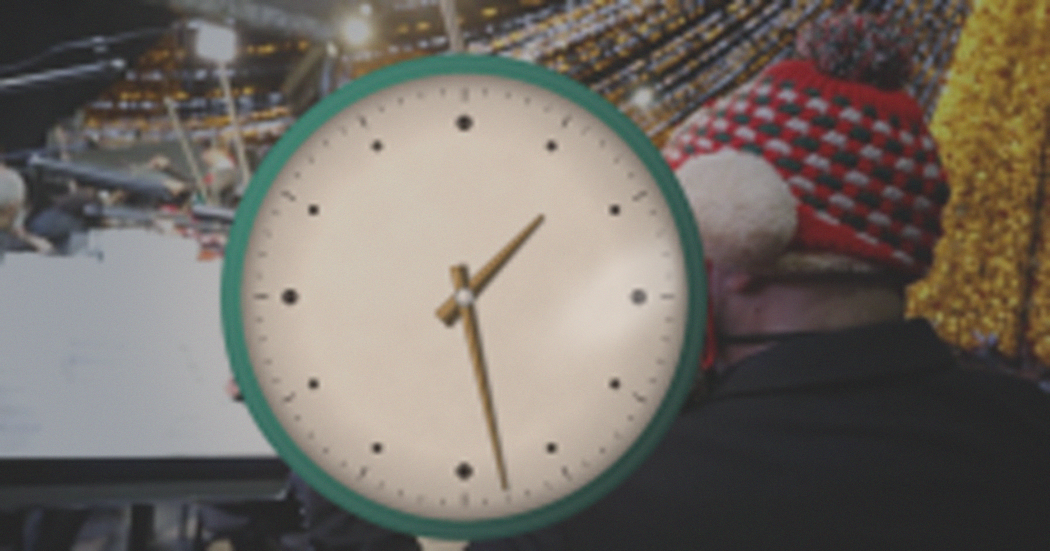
1:28
